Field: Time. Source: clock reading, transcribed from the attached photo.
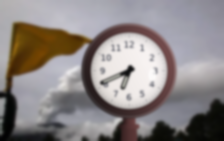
6:41
